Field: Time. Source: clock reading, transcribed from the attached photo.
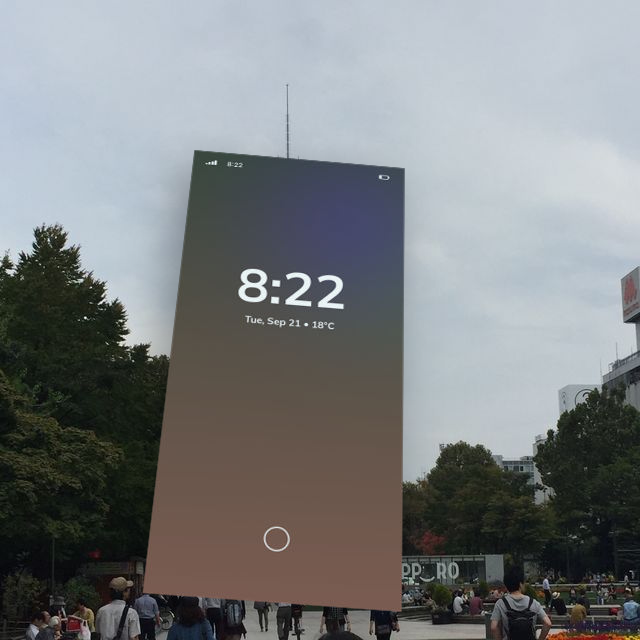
8:22
